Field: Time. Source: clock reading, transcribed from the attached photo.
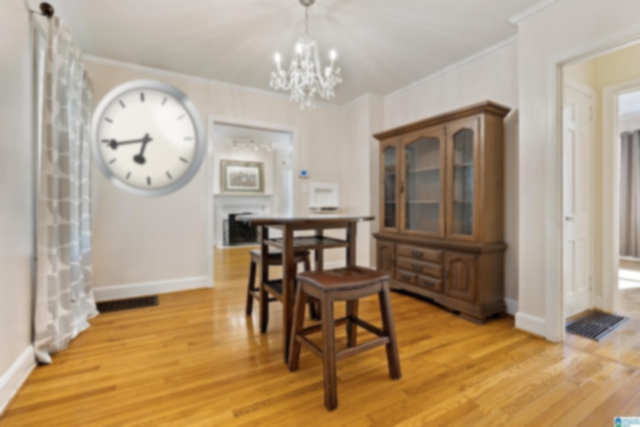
6:44
